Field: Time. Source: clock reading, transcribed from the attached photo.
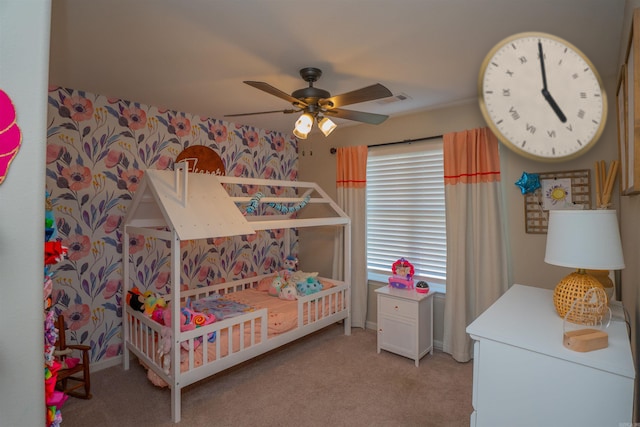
5:00
